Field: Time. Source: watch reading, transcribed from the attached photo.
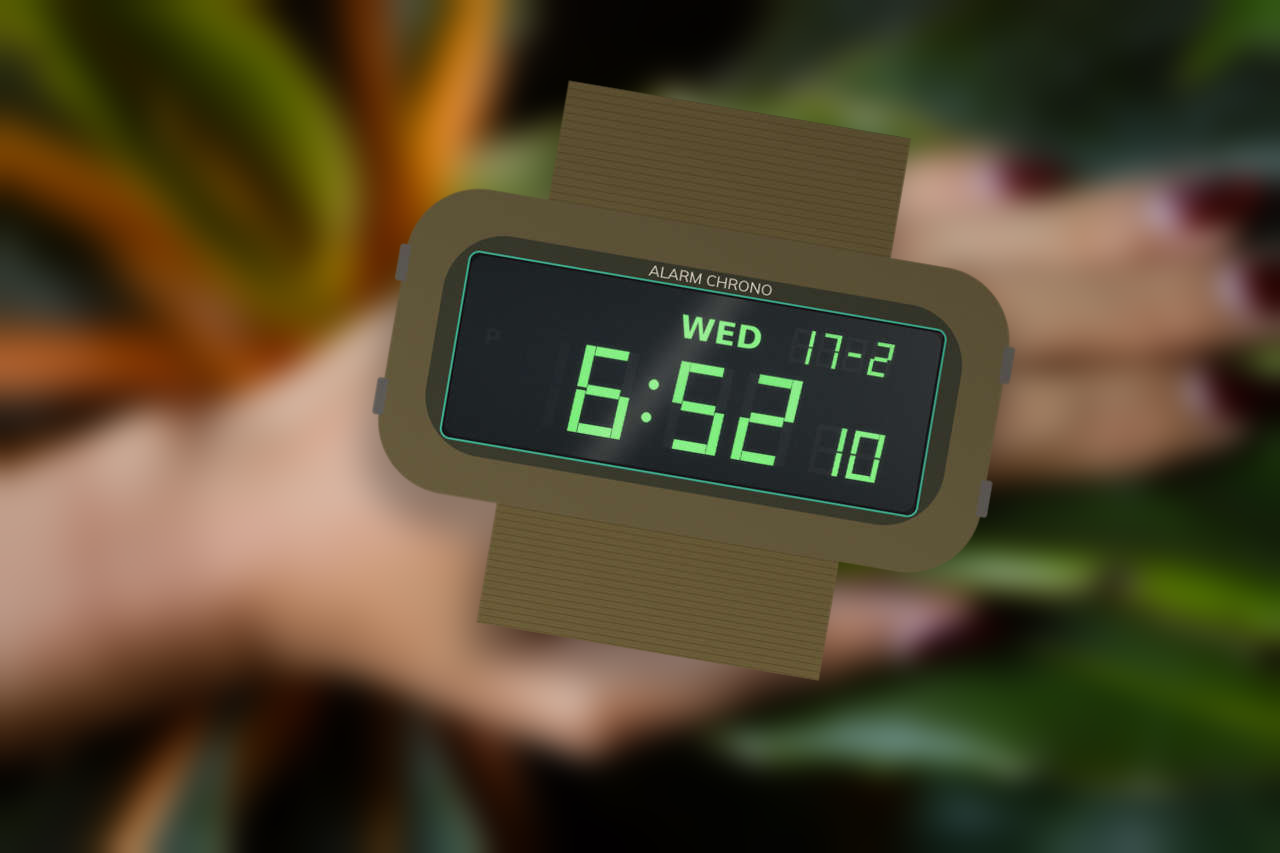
6:52:10
